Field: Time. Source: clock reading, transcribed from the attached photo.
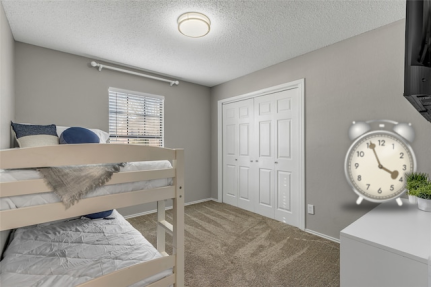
3:56
